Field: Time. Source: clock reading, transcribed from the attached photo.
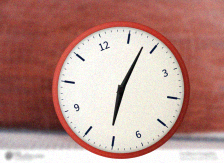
7:08
